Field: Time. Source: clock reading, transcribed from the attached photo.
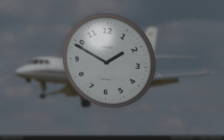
1:49
